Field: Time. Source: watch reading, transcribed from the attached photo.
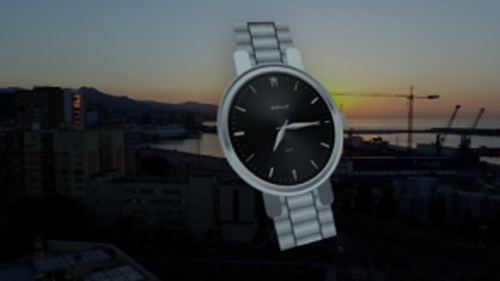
7:15
